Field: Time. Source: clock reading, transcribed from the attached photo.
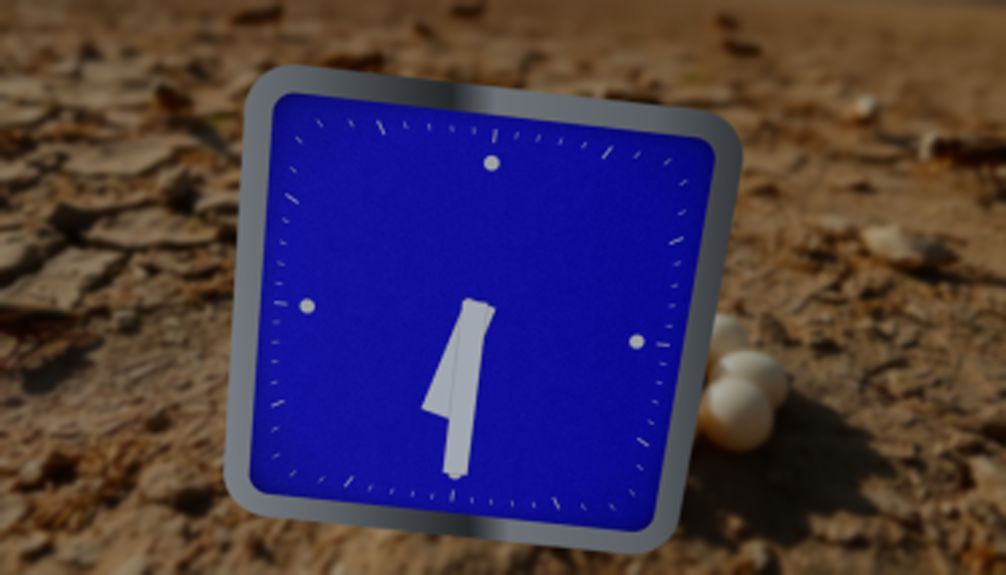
6:30
